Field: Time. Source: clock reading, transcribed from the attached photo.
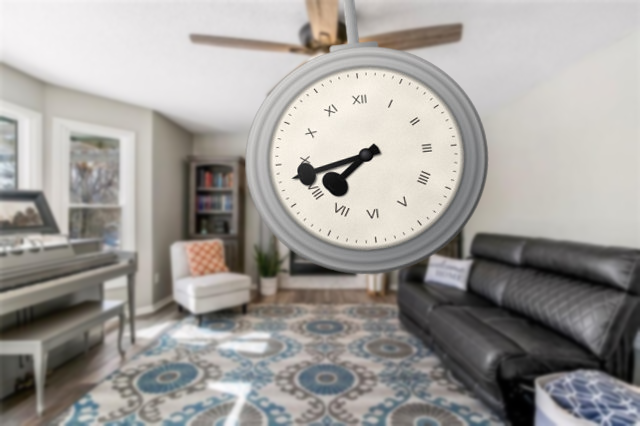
7:43
